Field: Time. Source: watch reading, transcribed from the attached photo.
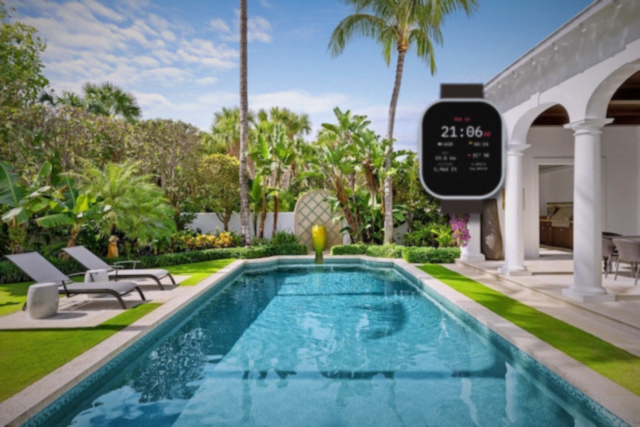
21:06
